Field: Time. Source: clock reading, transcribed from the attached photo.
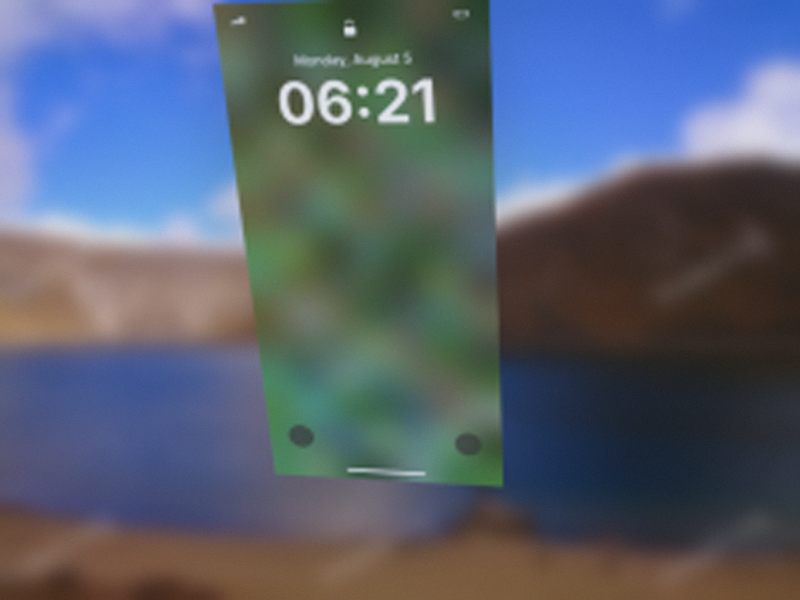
6:21
